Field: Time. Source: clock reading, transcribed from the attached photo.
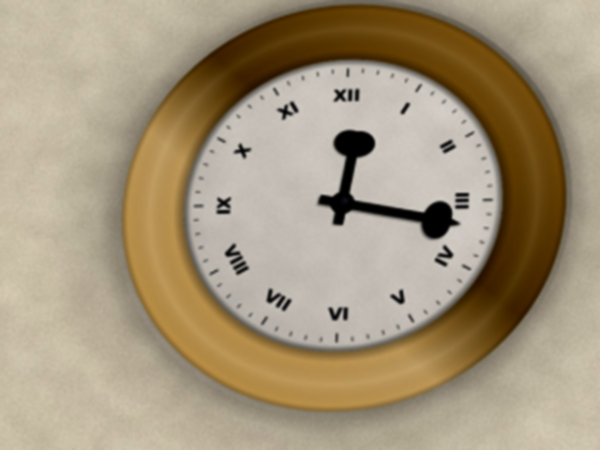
12:17
